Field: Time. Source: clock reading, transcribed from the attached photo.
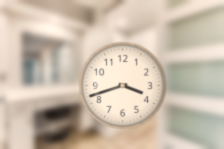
3:42
